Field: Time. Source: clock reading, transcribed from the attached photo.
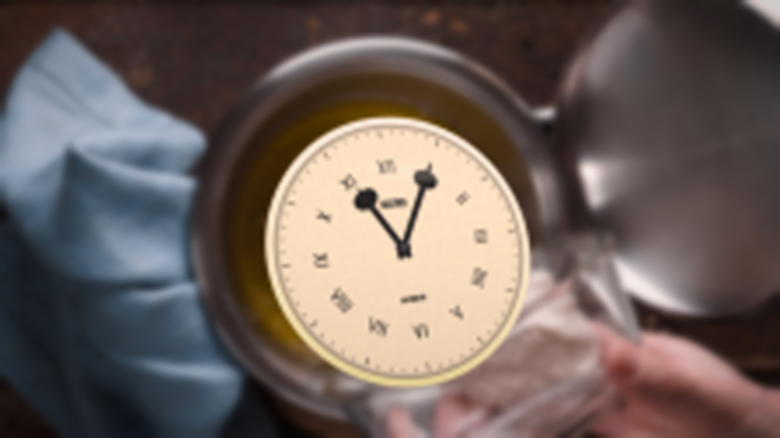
11:05
